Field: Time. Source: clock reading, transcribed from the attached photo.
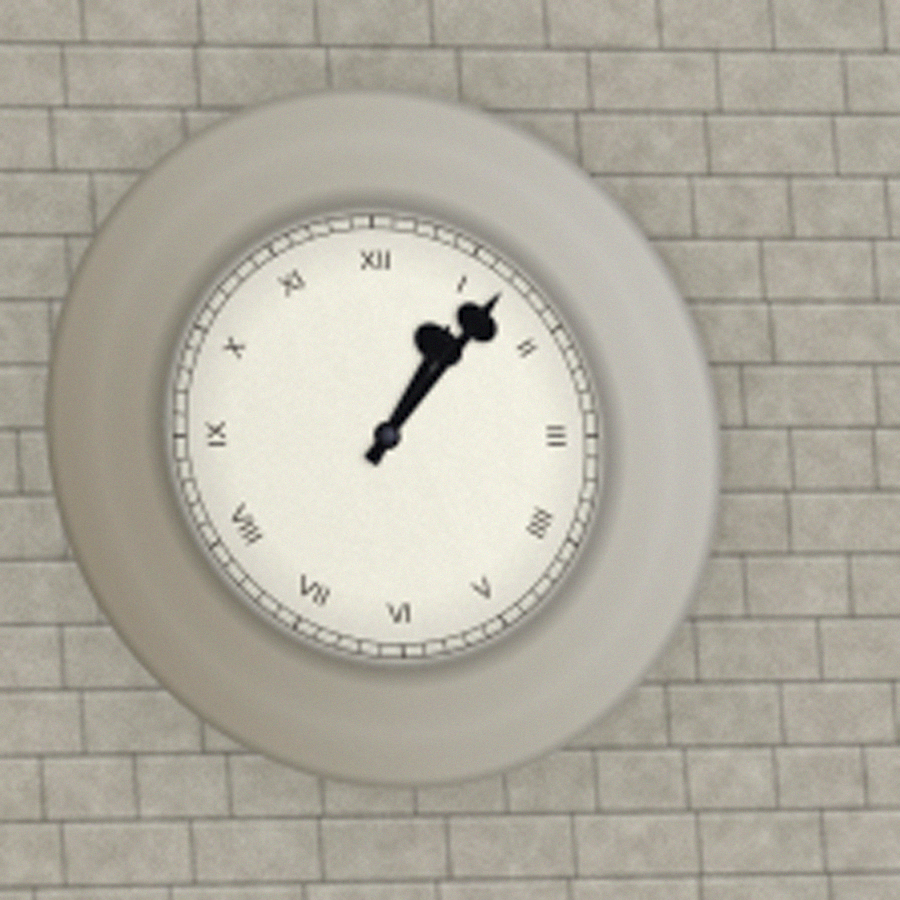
1:07
